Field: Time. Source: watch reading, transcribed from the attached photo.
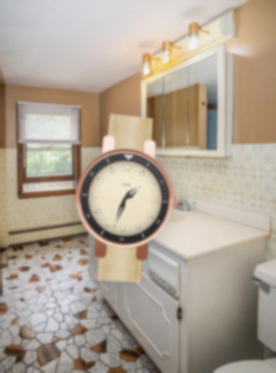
1:33
